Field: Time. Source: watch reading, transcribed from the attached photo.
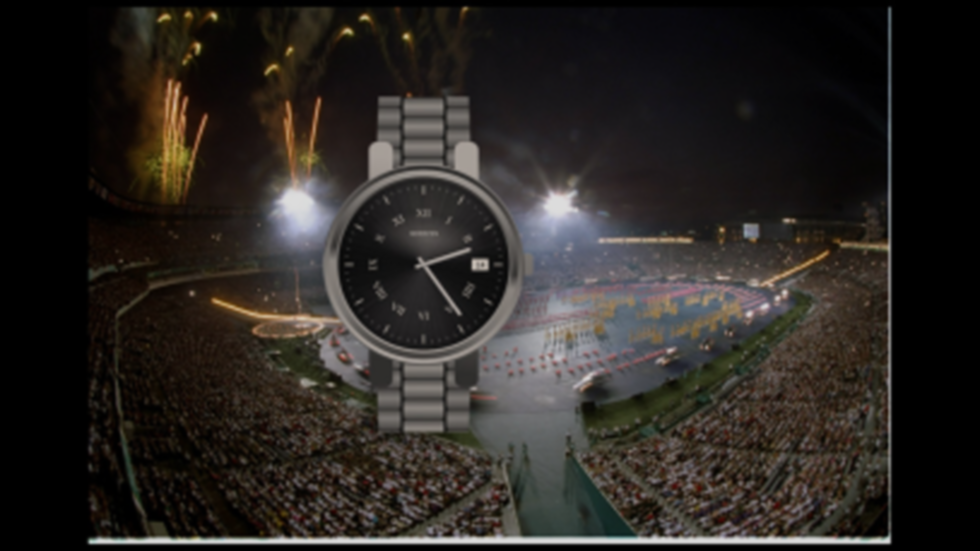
2:24
